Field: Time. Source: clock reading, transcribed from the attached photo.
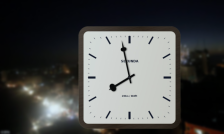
7:58
